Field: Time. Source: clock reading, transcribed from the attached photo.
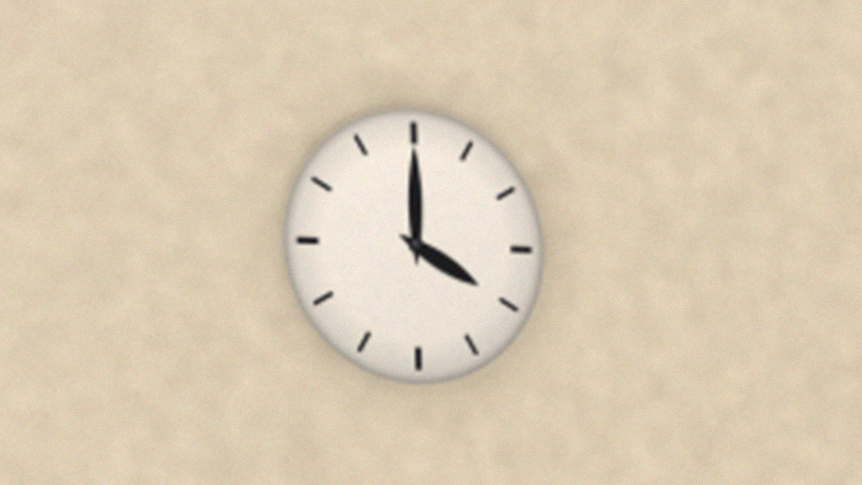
4:00
